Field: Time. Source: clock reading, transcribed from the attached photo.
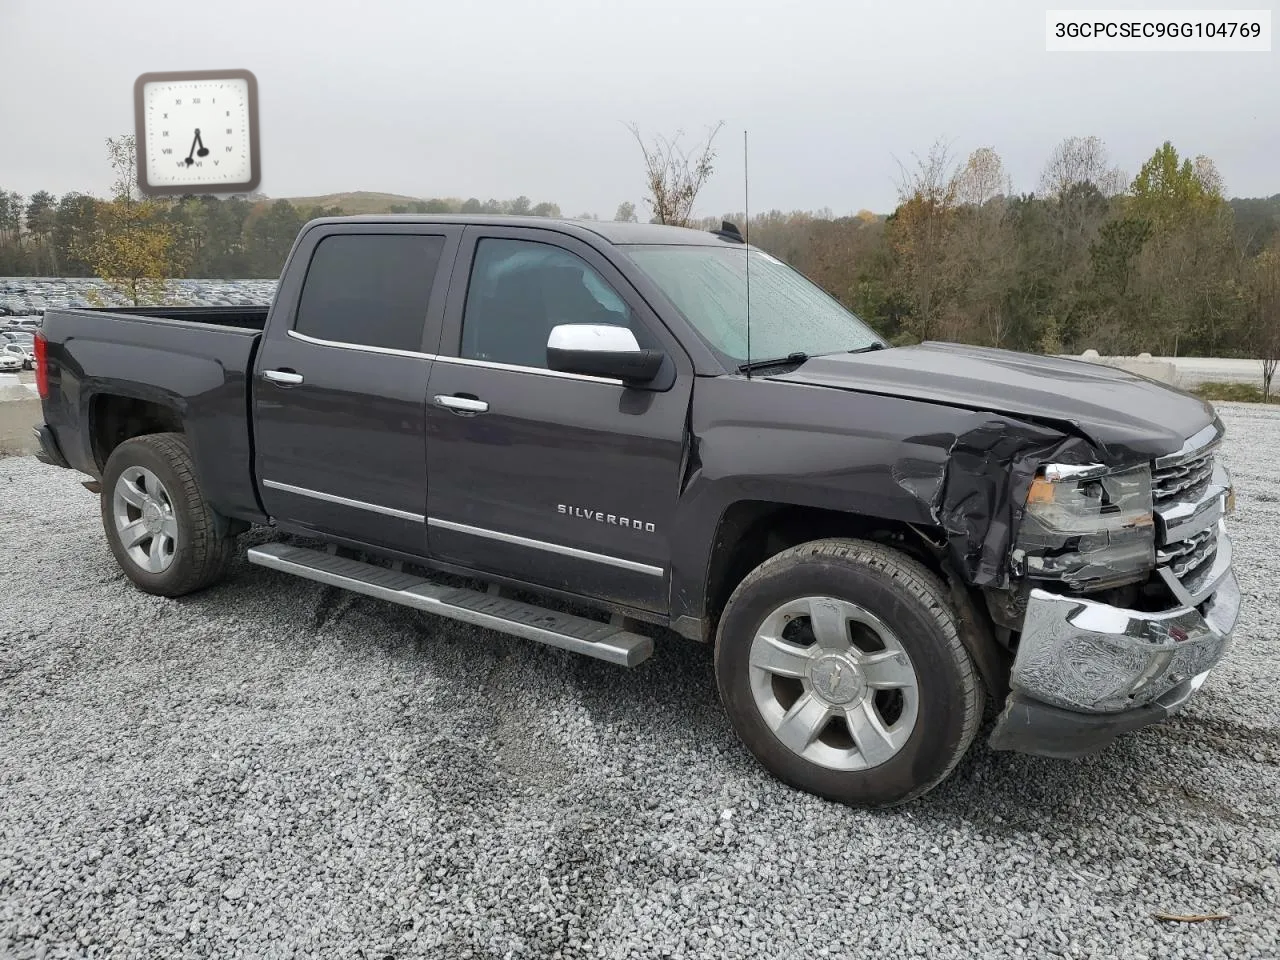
5:33
